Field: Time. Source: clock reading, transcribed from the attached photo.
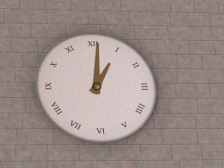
1:01
